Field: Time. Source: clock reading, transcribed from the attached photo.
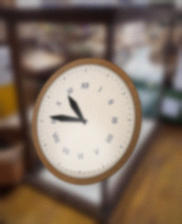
10:46
